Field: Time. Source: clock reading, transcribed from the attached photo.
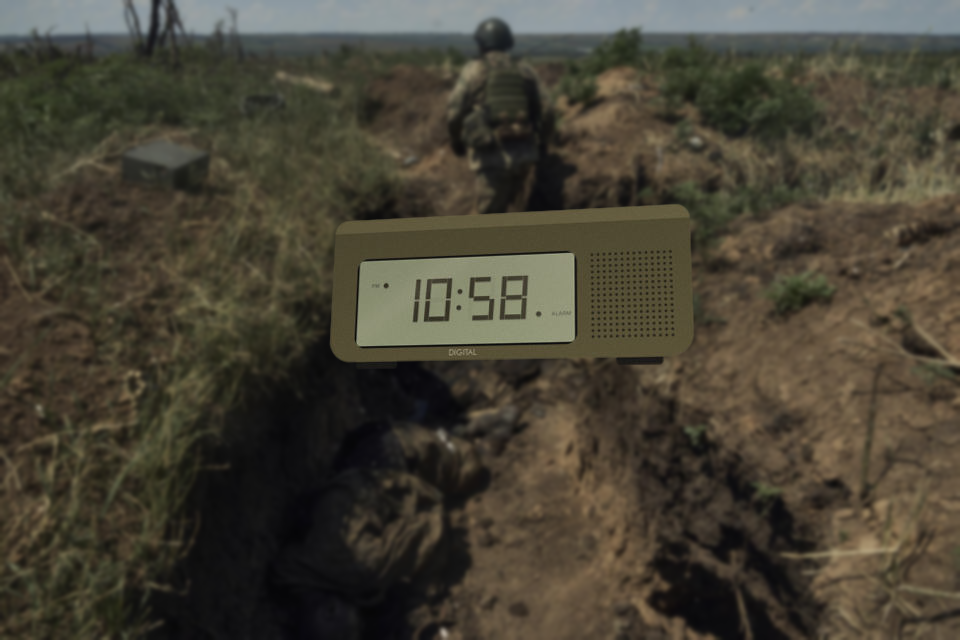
10:58
